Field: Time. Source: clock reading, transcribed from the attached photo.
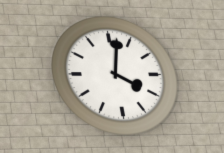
4:02
